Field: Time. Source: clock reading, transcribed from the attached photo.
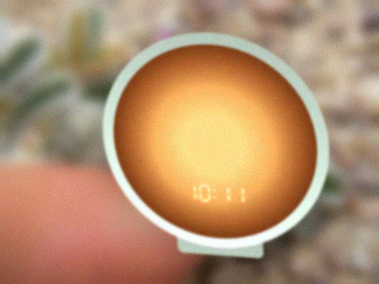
10:11
